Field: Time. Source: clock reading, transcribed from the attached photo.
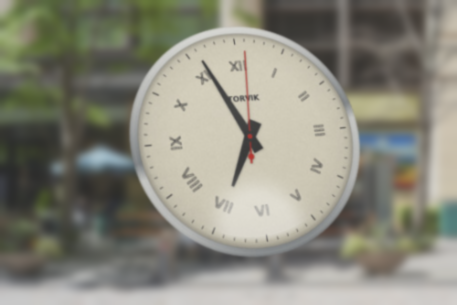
6:56:01
